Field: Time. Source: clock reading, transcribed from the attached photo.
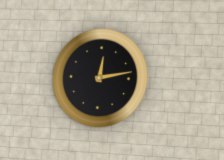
12:13
